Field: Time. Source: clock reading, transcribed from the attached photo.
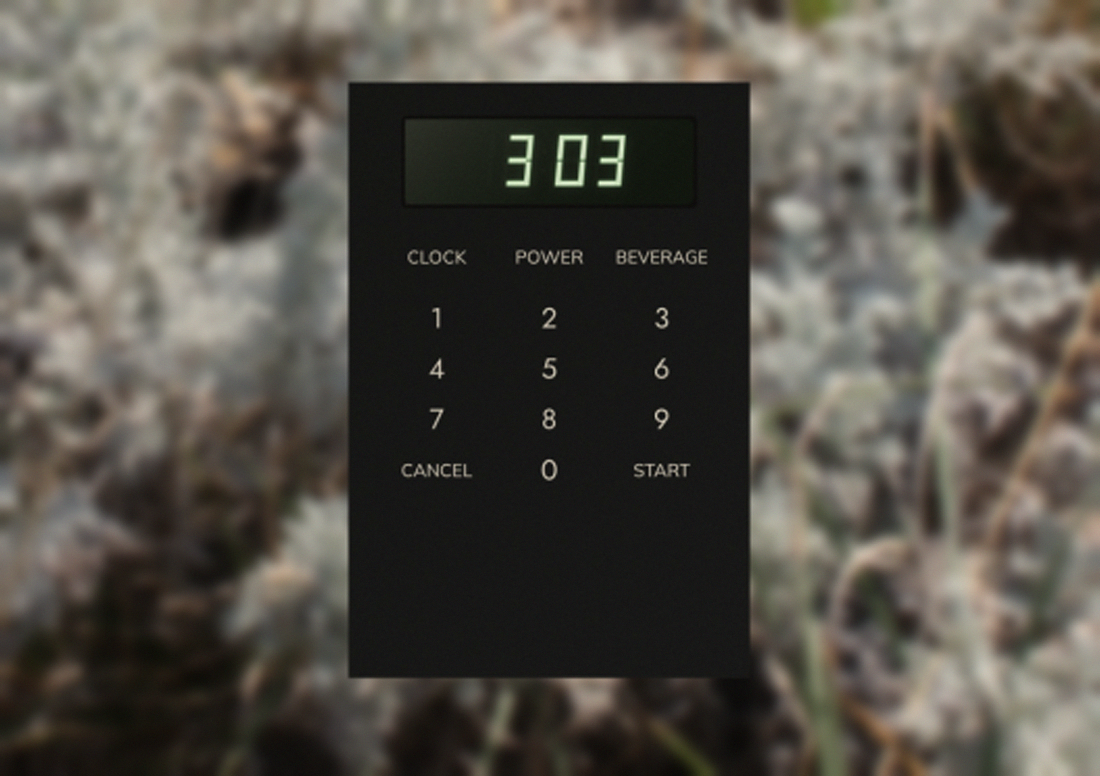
3:03
